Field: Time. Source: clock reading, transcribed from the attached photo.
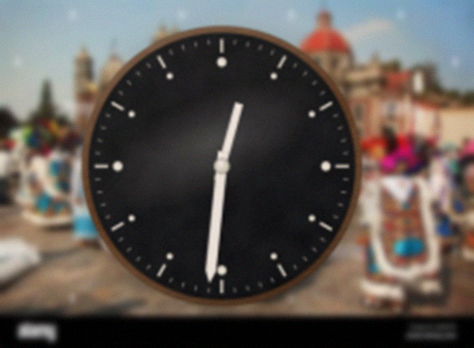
12:31
